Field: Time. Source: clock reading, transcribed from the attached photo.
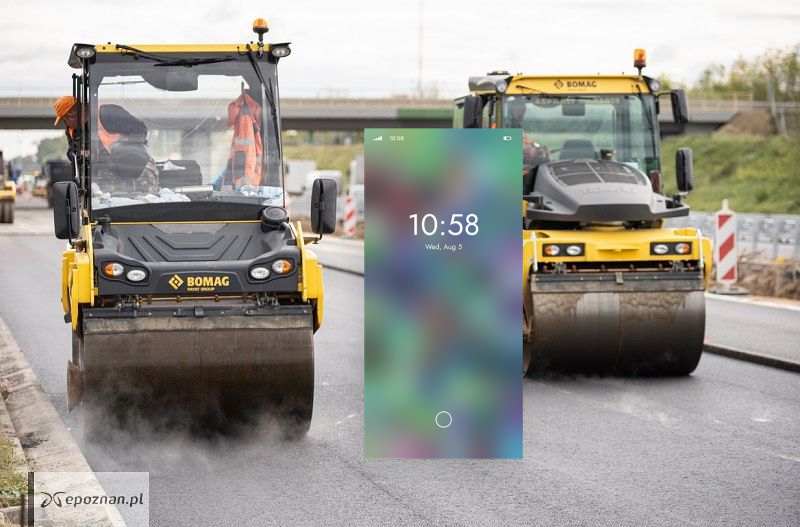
10:58
